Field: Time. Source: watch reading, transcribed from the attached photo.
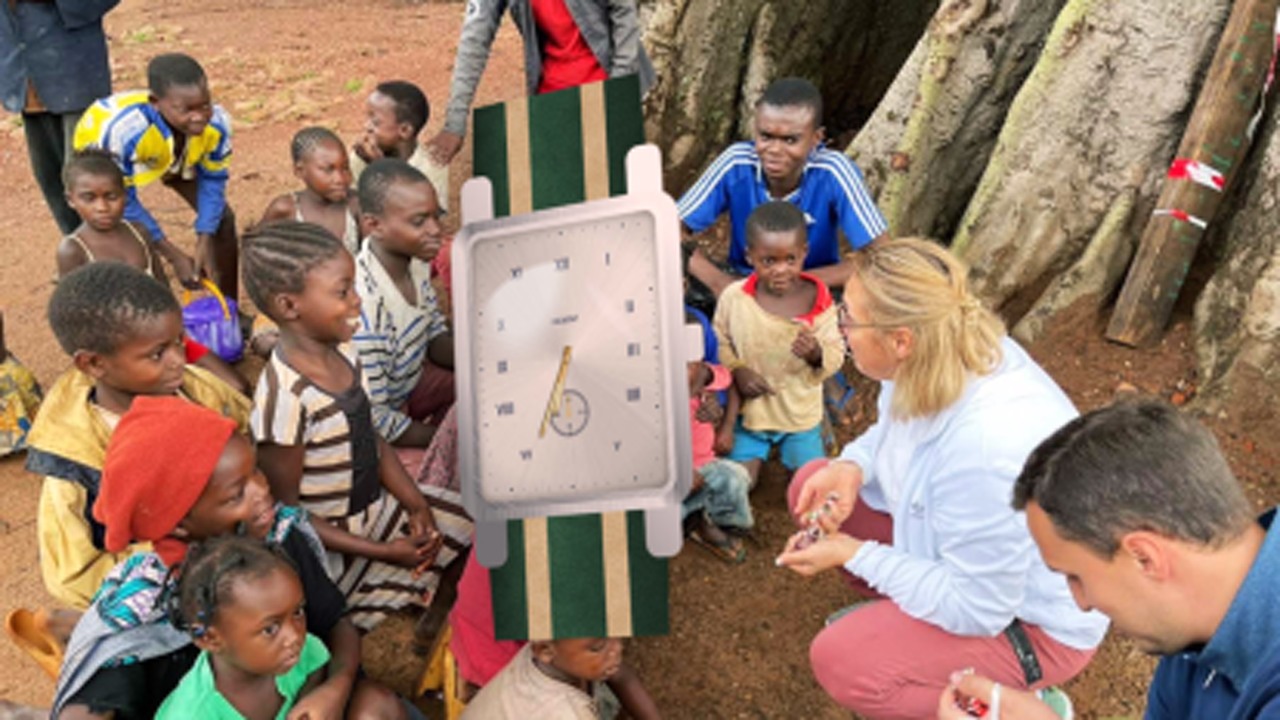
6:34
